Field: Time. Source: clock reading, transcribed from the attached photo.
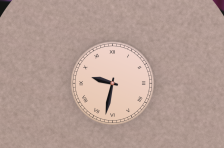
9:32
